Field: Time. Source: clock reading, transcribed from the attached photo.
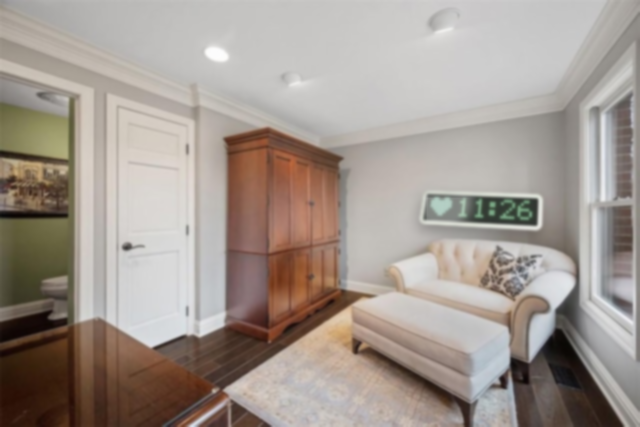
11:26
